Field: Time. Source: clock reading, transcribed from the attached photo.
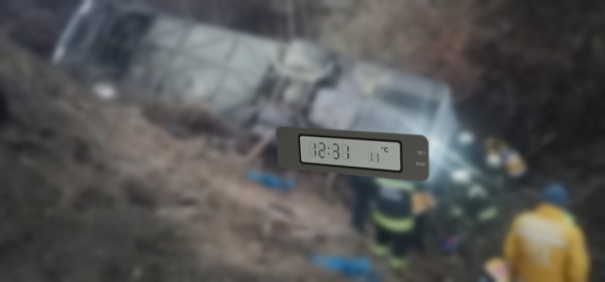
12:31
